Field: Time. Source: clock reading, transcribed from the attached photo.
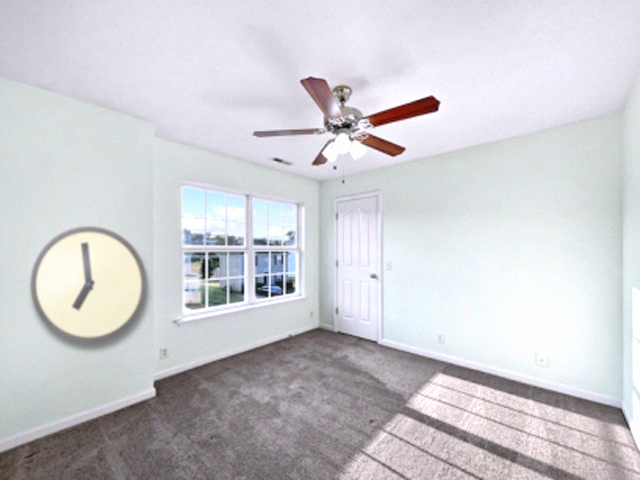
6:59
